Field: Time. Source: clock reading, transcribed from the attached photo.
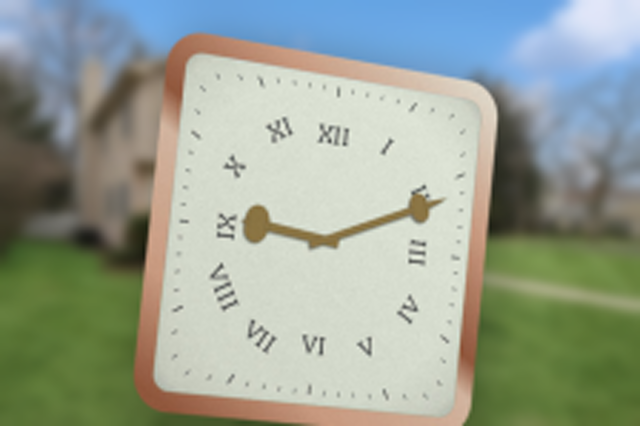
9:11
